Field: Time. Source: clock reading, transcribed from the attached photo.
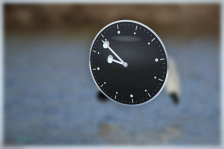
9:54
